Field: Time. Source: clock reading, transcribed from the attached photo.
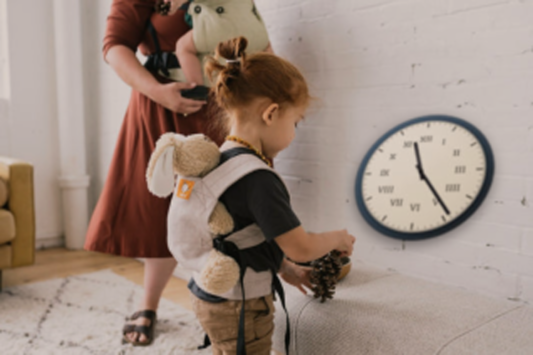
11:24
